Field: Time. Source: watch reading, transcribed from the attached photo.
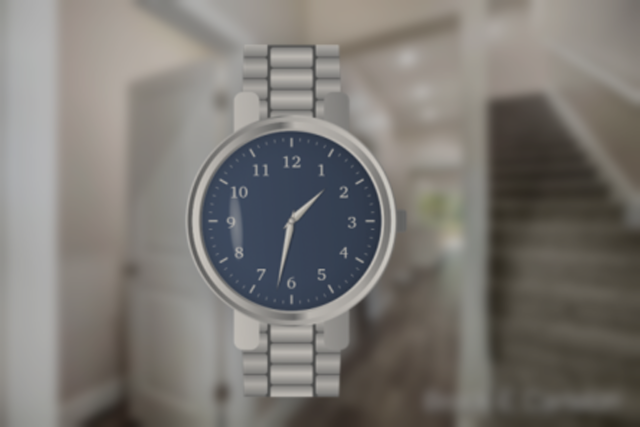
1:32
